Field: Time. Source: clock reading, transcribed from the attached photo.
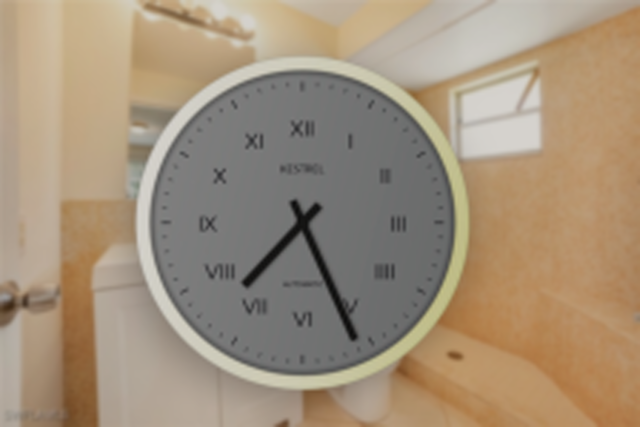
7:26
